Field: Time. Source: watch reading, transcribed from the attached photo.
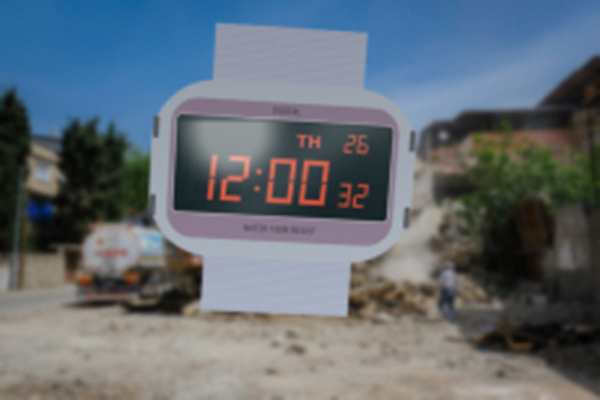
12:00:32
